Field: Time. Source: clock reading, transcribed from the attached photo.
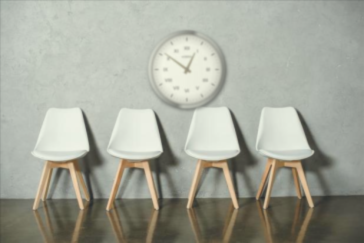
12:51
